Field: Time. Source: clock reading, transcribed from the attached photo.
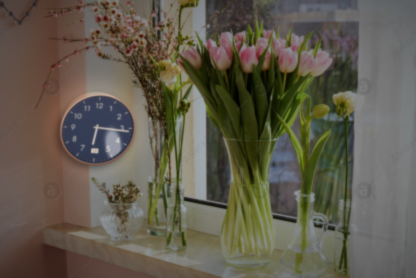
6:16
